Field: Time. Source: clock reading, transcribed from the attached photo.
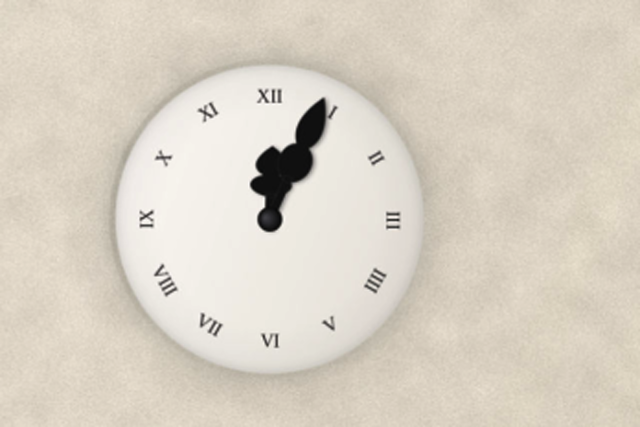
12:04
